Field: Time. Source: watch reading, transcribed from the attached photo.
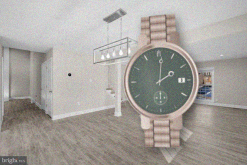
2:01
